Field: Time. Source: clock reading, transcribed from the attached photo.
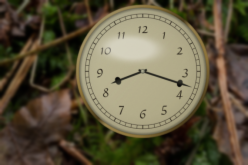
8:18
